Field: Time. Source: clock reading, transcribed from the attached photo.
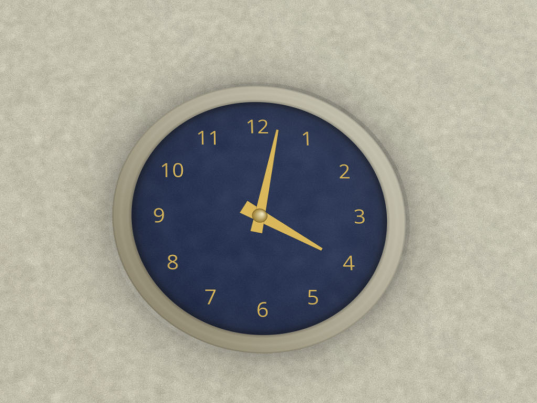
4:02
